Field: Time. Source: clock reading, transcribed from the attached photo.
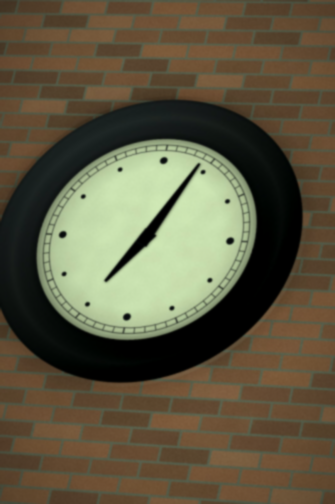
7:04
